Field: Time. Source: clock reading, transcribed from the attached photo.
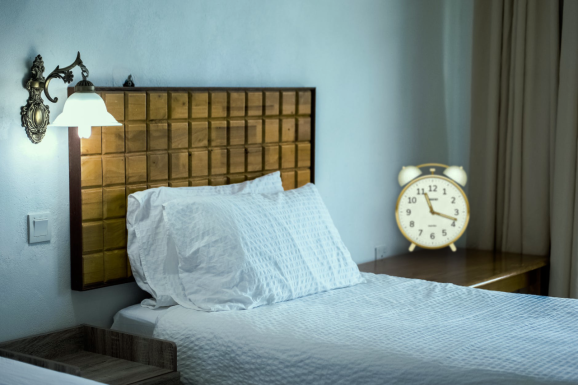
11:18
